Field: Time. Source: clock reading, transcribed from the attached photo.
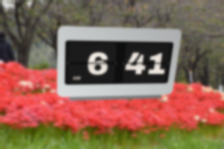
6:41
